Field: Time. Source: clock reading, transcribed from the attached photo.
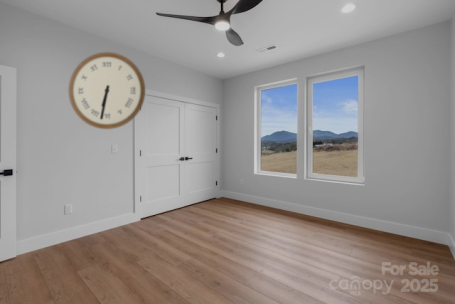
6:32
